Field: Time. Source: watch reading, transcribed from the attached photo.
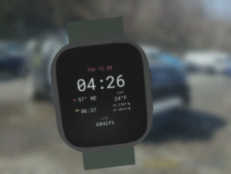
4:26
